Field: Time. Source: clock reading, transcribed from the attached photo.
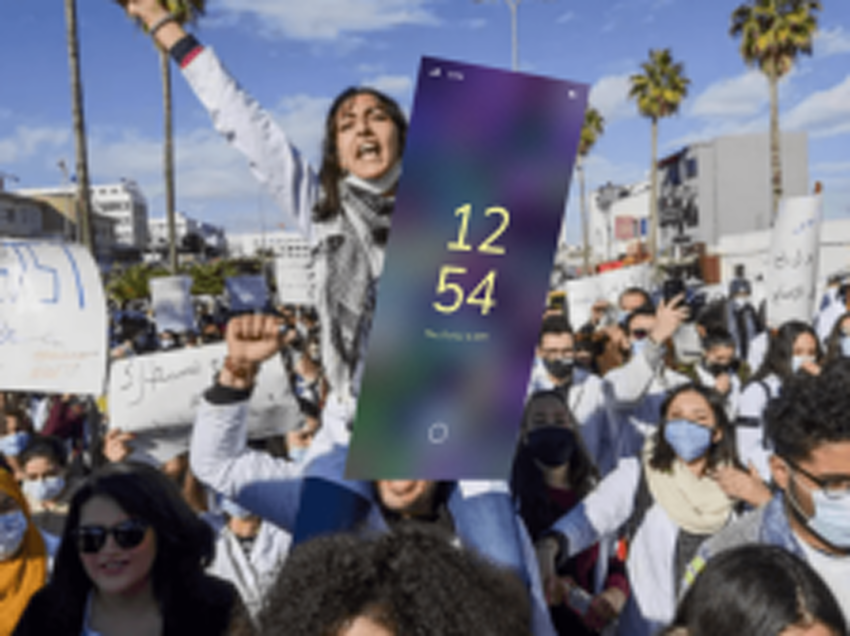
12:54
